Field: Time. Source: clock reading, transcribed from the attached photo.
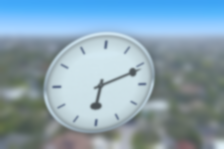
6:11
